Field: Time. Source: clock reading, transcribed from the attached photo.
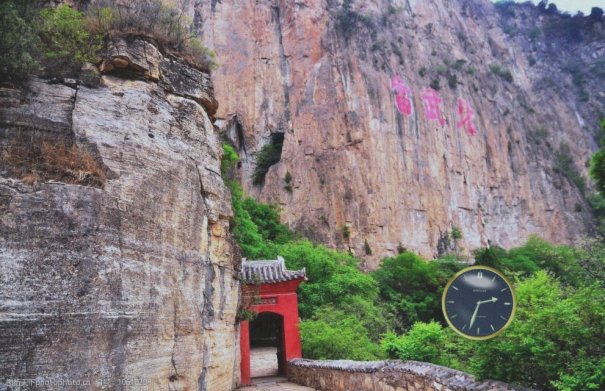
2:33
